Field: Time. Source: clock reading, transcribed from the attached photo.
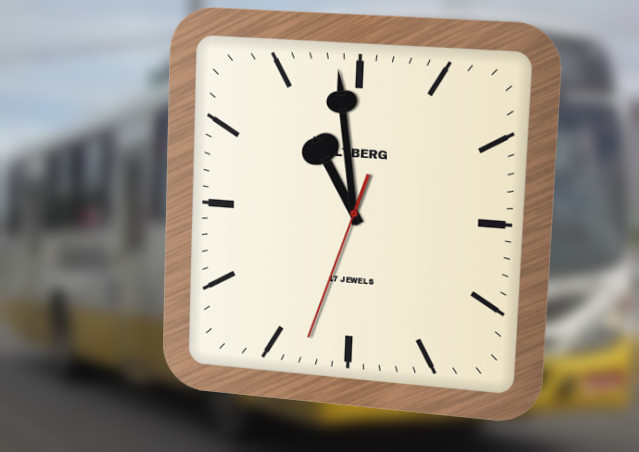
10:58:33
